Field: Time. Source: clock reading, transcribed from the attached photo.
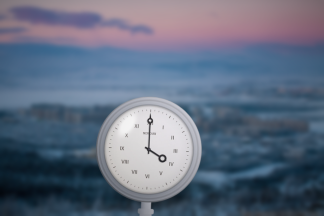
4:00
